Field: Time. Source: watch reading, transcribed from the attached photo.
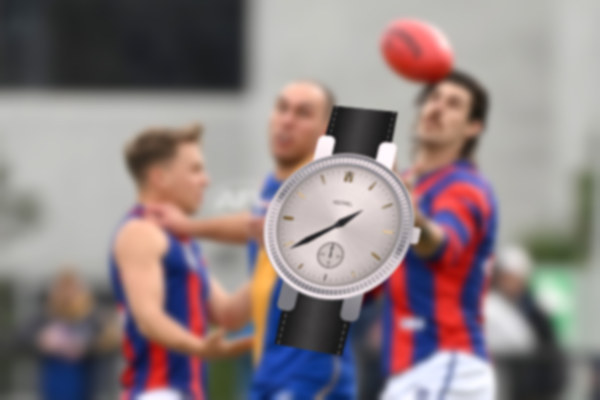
1:39
